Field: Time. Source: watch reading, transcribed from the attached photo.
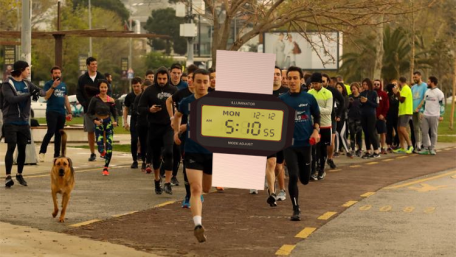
5:10:55
